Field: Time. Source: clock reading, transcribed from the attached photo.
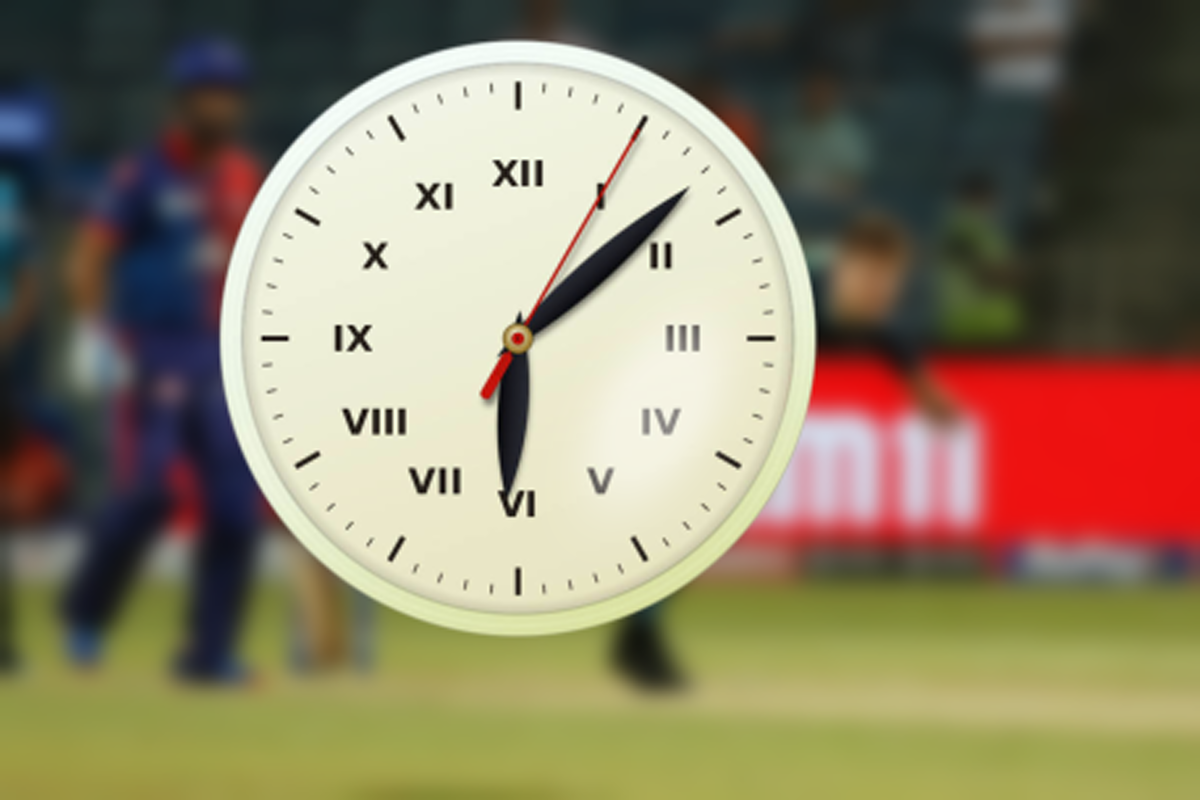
6:08:05
